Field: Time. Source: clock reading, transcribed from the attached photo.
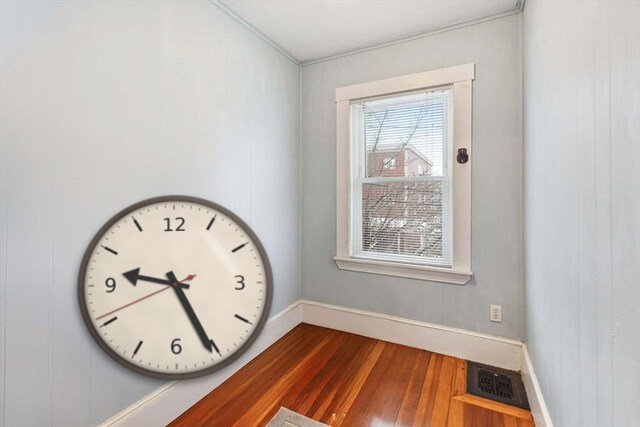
9:25:41
